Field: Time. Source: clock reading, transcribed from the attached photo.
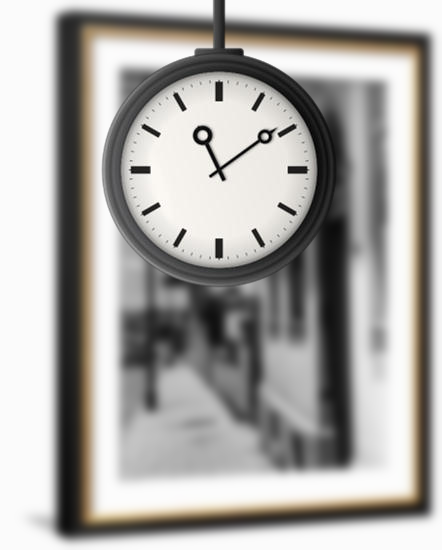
11:09
